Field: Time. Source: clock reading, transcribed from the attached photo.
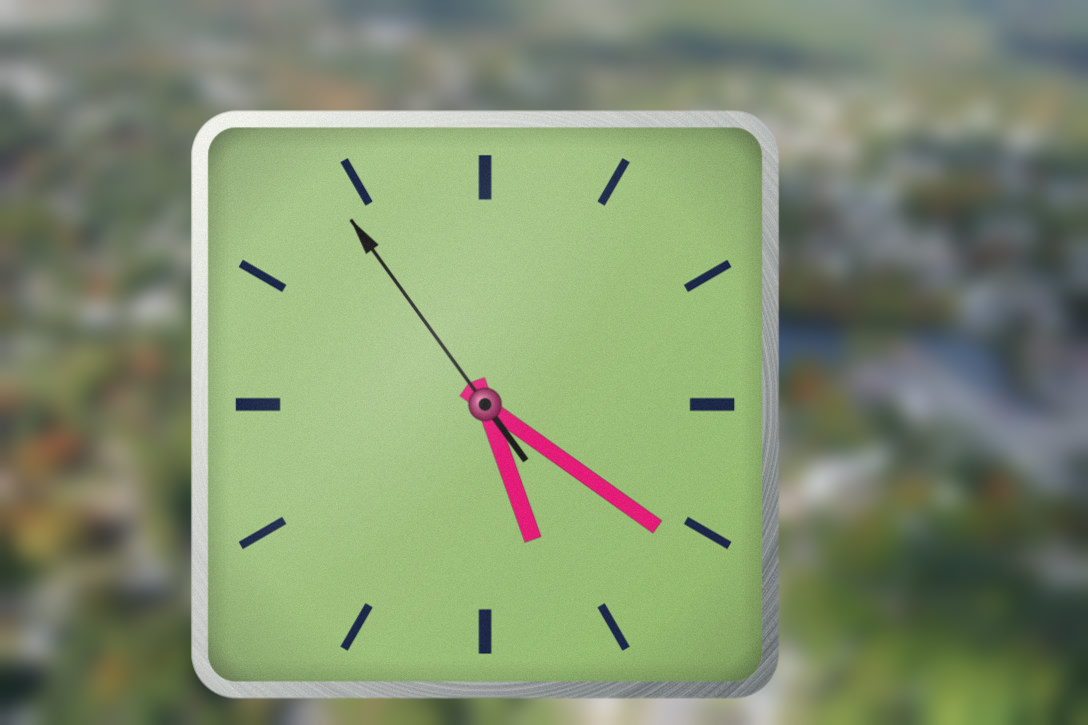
5:20:54
